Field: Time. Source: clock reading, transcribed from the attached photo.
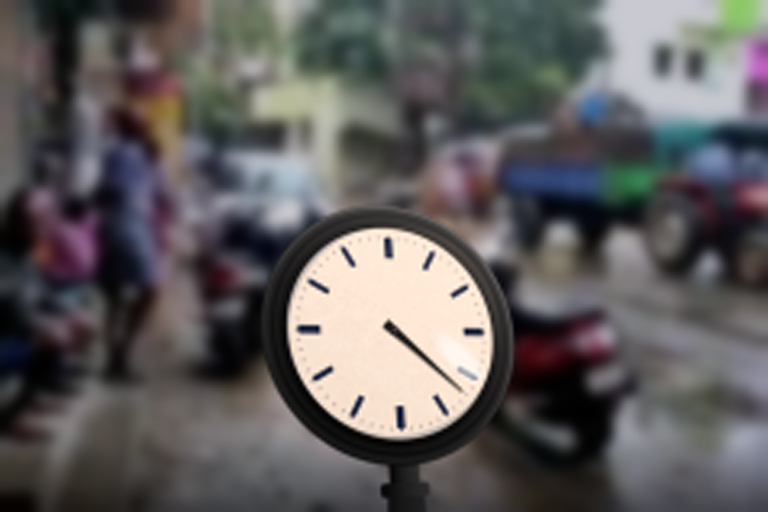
4:22
